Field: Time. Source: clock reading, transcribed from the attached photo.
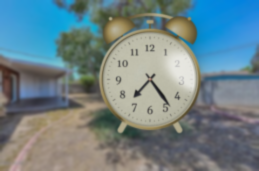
7:24
